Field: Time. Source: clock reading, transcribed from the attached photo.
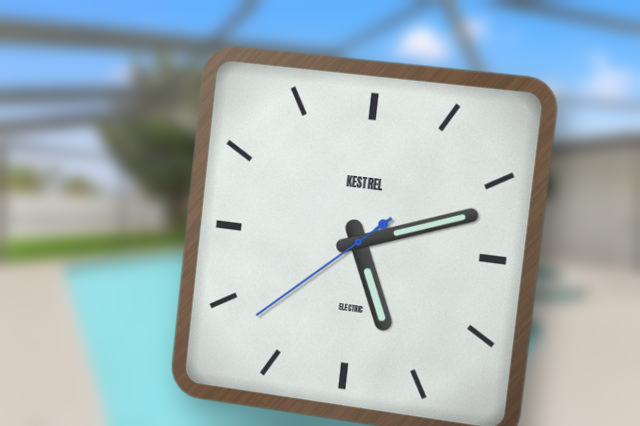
5:11:38
